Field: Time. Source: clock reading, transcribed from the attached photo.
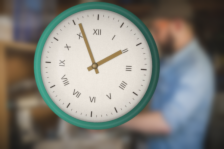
1:56
